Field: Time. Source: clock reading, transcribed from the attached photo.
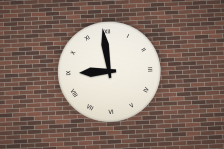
8:59
